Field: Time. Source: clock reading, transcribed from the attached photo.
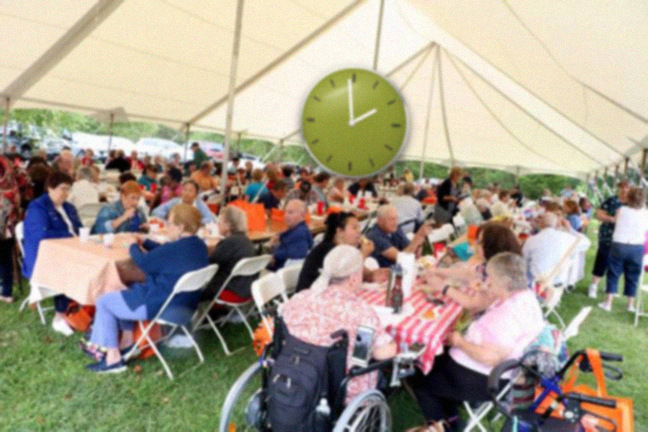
1:59
